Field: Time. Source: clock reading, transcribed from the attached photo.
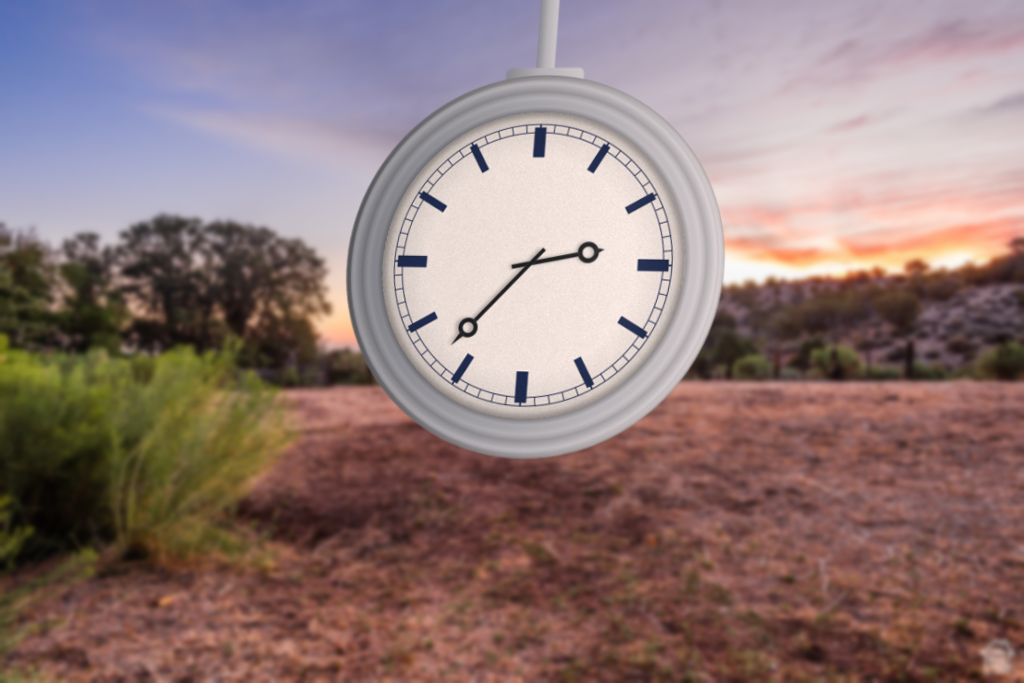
2:37
